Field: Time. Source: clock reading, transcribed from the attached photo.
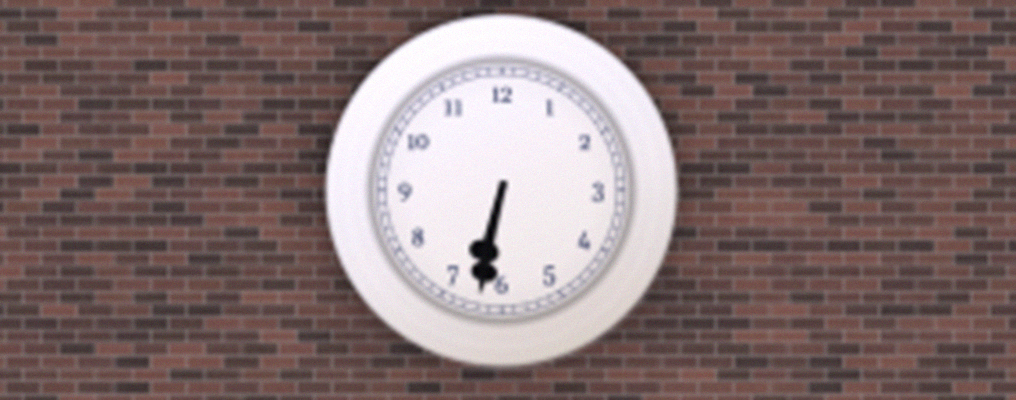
6:32
